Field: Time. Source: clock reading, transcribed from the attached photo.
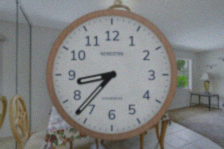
8:37
